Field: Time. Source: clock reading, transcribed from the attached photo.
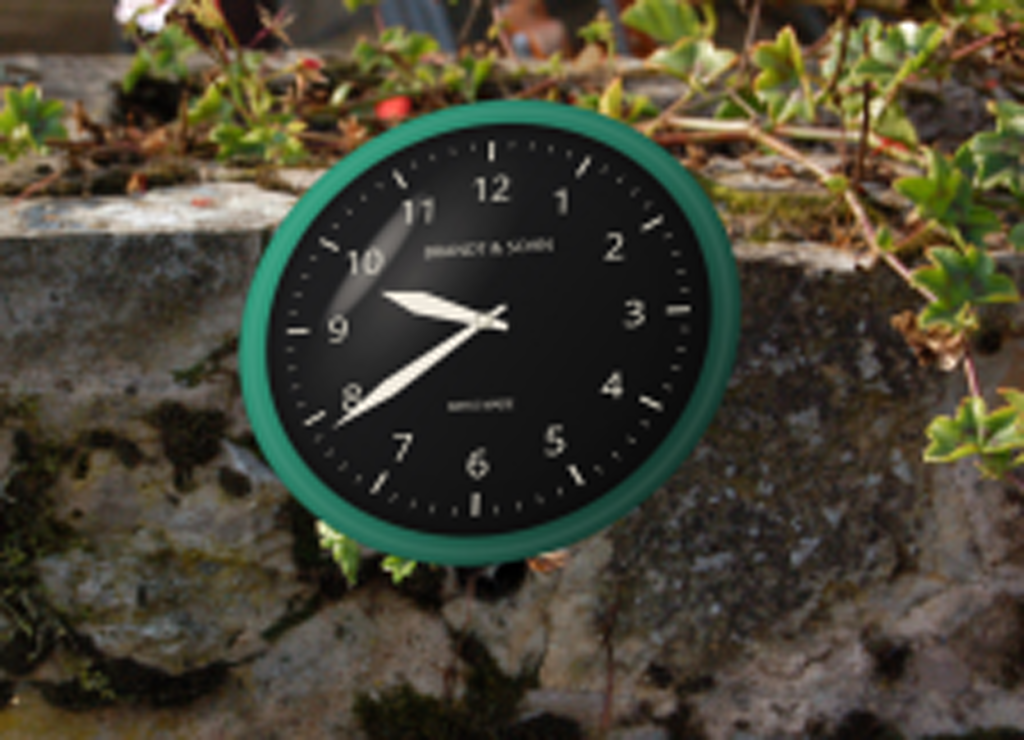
9:39
